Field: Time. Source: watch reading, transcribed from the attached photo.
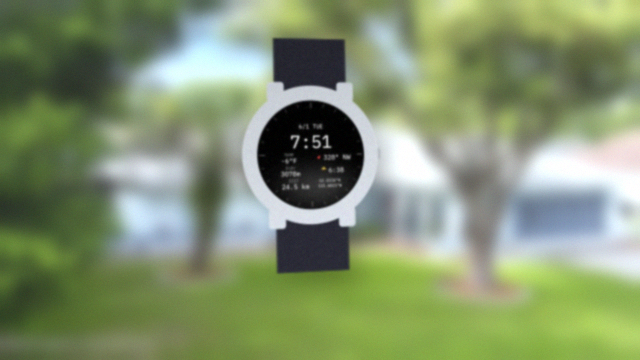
7:51
